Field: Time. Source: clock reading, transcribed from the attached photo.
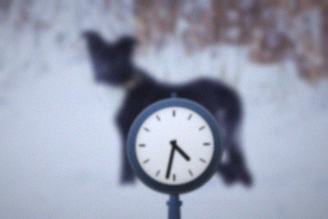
4:32
